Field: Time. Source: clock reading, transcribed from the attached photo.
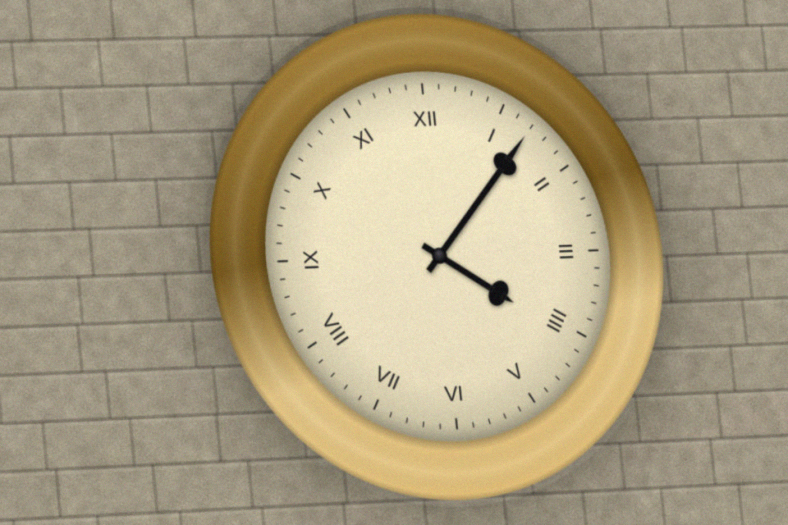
4:07
